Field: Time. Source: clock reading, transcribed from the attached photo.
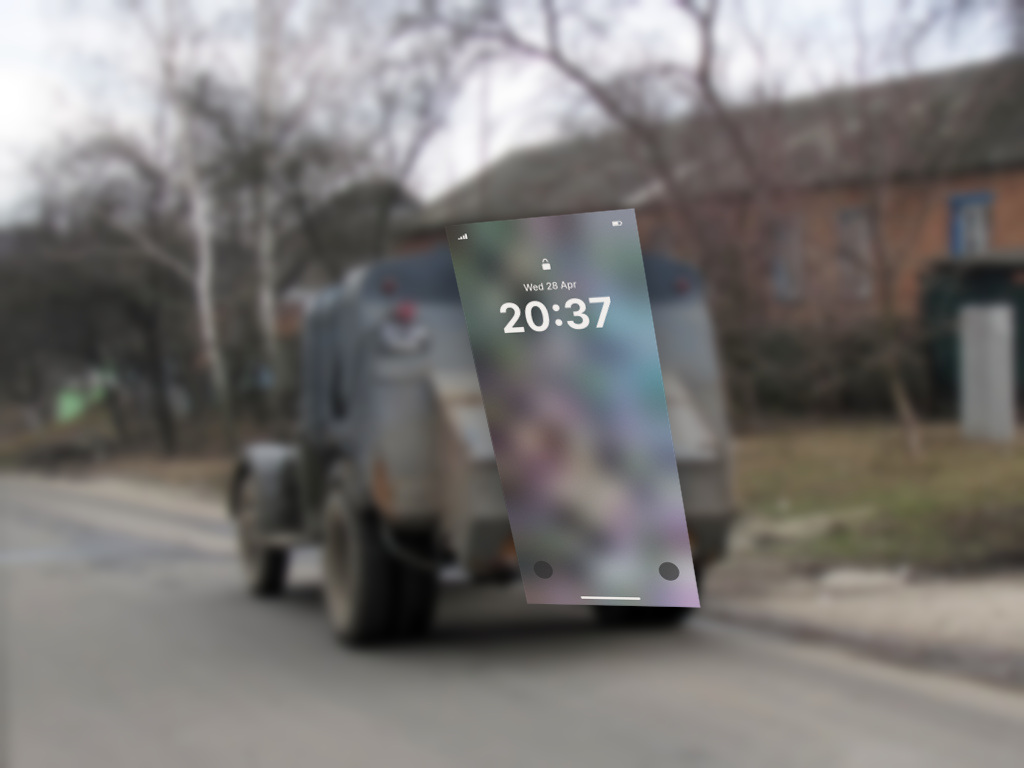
20:37
